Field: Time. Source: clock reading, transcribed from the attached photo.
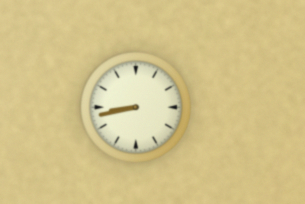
8:43
